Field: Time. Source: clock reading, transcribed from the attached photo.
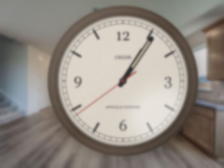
1:05:39
